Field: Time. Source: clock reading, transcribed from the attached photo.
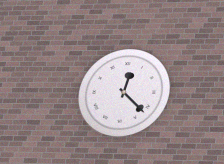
12:22
